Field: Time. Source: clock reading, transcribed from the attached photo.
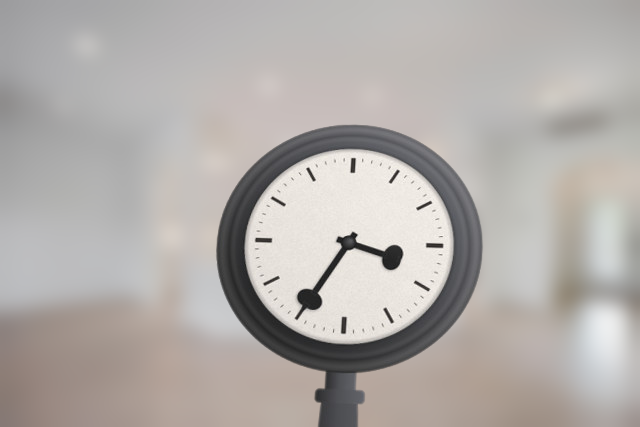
3:35
